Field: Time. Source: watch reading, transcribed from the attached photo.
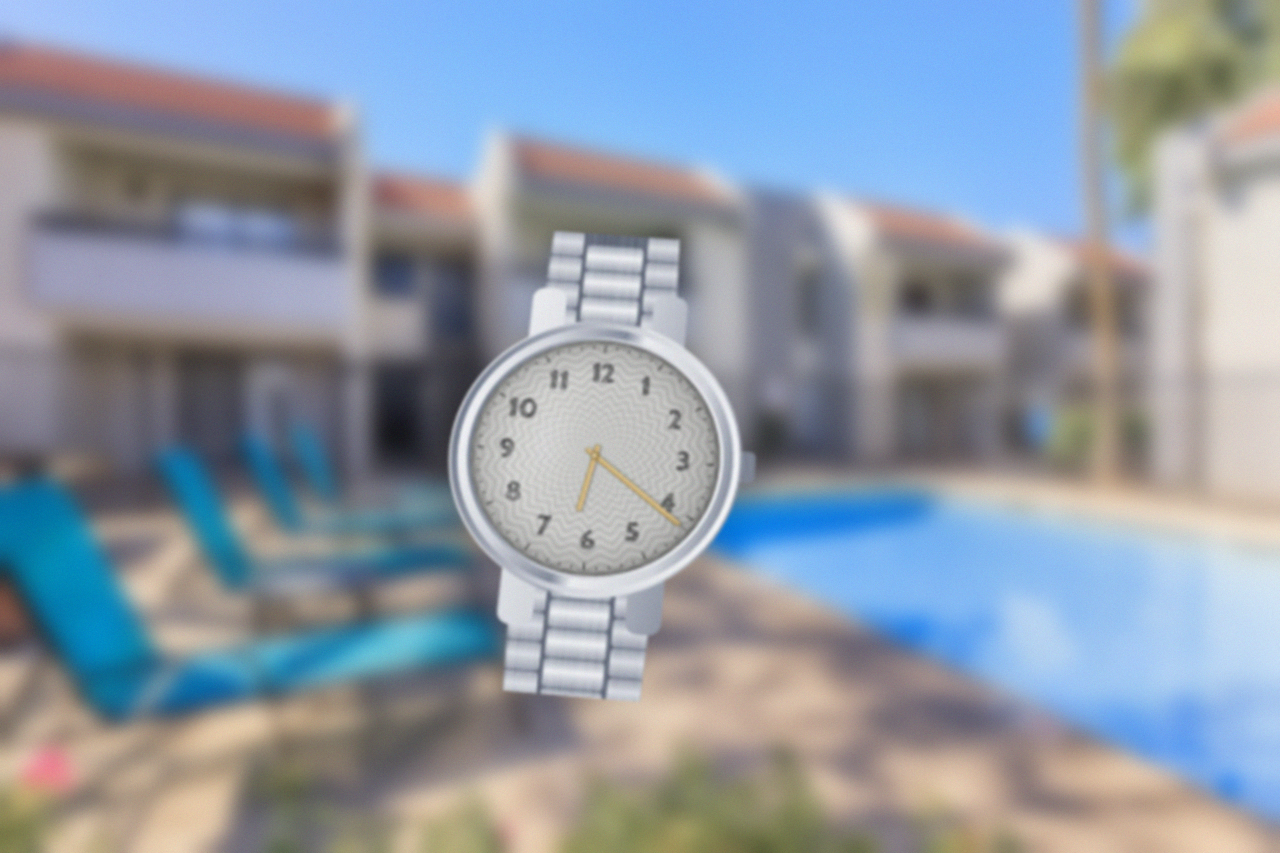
6:21
